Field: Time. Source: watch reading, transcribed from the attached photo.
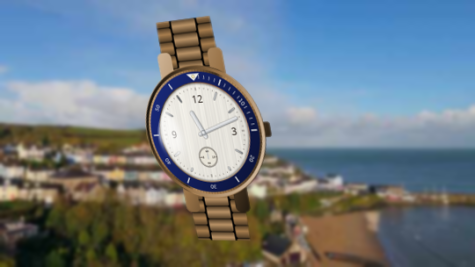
11:12
